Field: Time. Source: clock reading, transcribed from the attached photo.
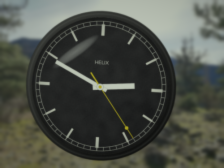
2:49:24
